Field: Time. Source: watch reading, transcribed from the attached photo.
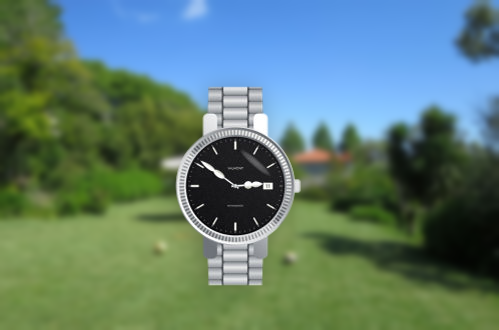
2:51
